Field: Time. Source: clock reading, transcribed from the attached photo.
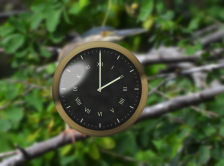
2:00
